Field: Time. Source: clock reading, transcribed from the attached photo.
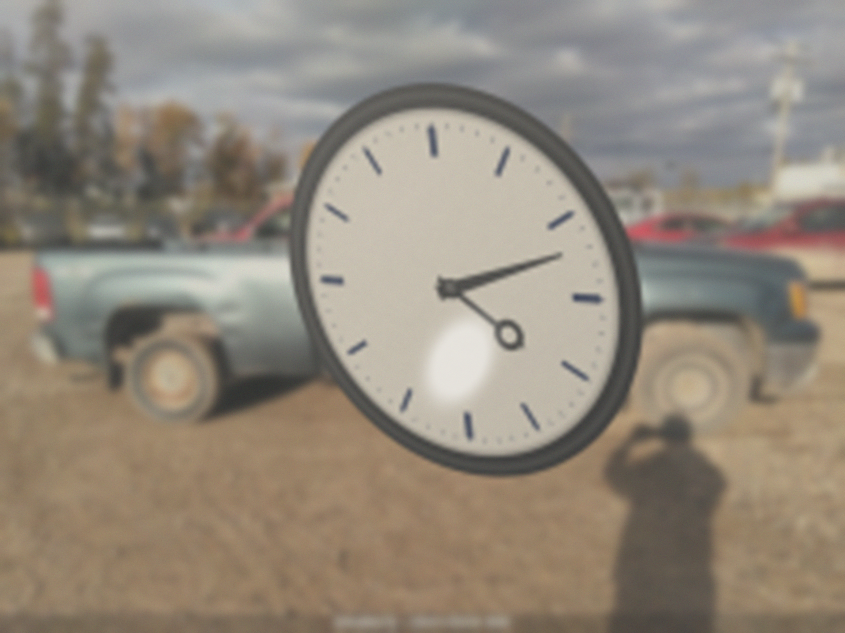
4:12
